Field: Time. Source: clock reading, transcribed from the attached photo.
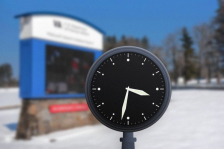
3:32
